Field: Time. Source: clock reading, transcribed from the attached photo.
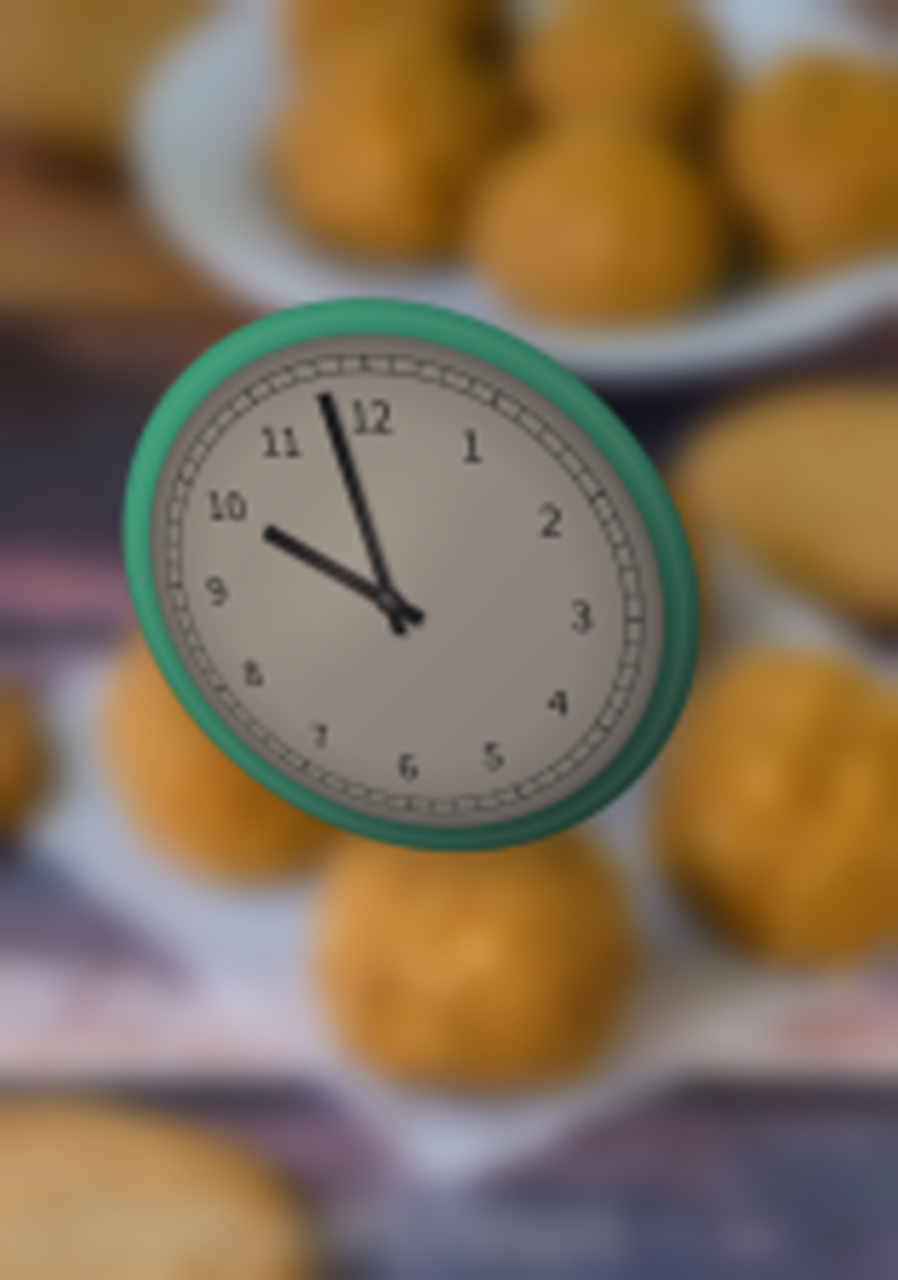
9:58
